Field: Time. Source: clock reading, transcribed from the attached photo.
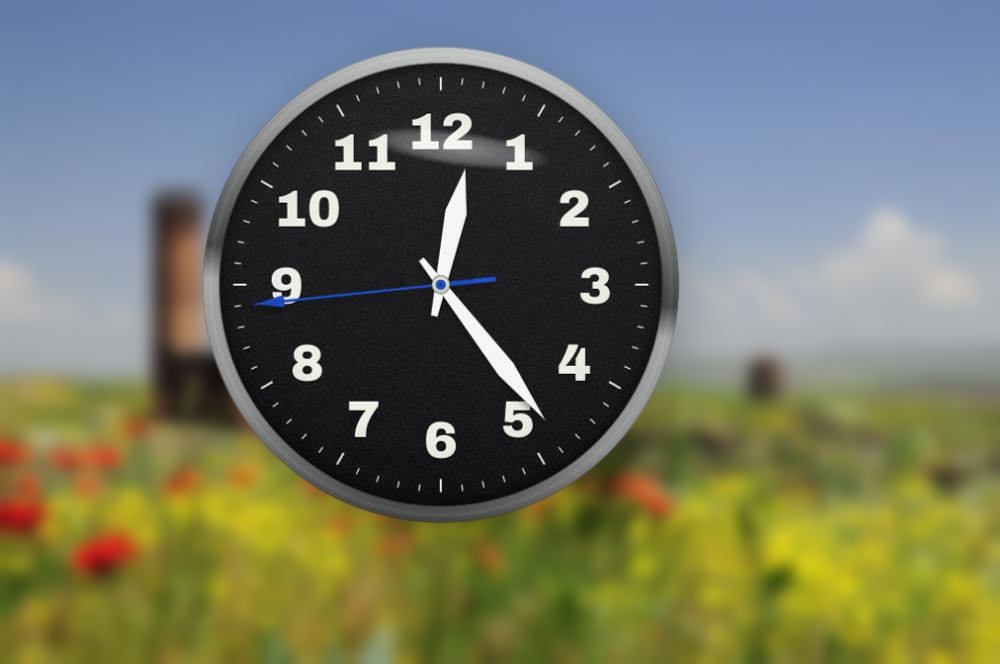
12:23:44
